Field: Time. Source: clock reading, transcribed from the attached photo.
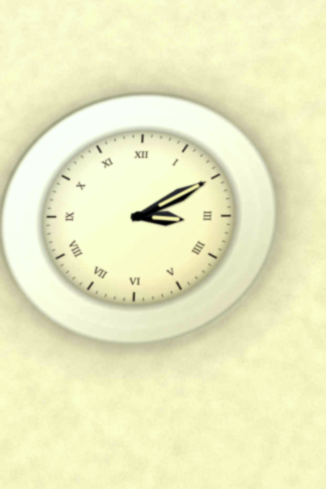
3:10
